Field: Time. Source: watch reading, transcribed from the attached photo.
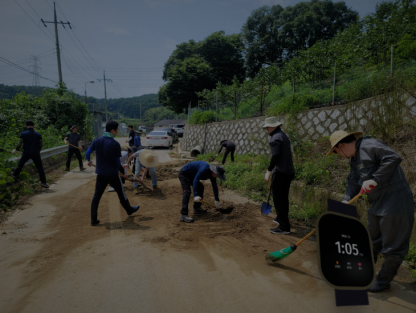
1:05
